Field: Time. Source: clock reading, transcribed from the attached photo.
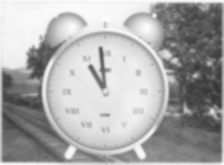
10:59
